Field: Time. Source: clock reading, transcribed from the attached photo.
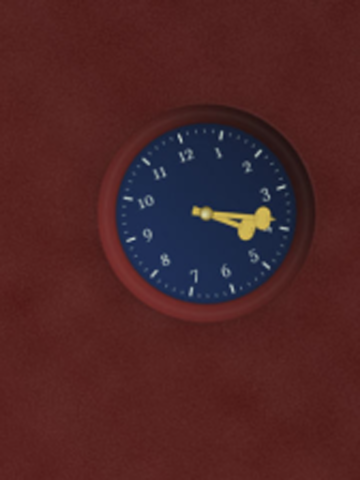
4:19
